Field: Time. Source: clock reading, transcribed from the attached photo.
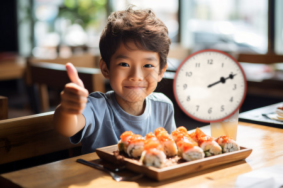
2:11
